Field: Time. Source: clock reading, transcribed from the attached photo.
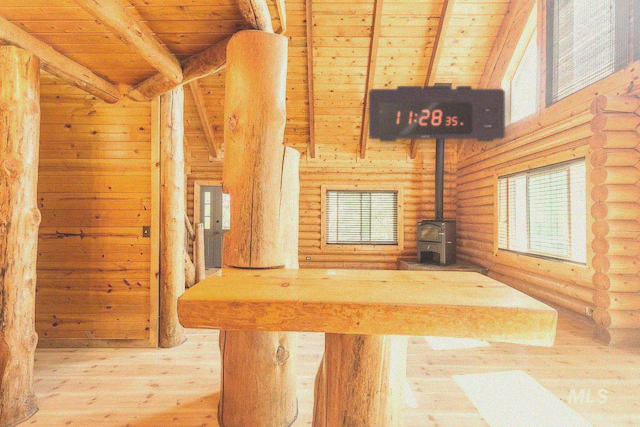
11:28
